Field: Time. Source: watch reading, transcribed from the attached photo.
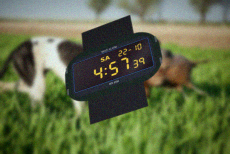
4:57:39
